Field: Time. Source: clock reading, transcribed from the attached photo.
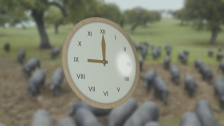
9:00
